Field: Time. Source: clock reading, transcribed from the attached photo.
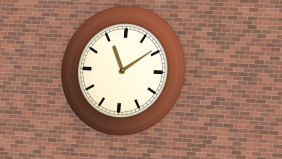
11:09
